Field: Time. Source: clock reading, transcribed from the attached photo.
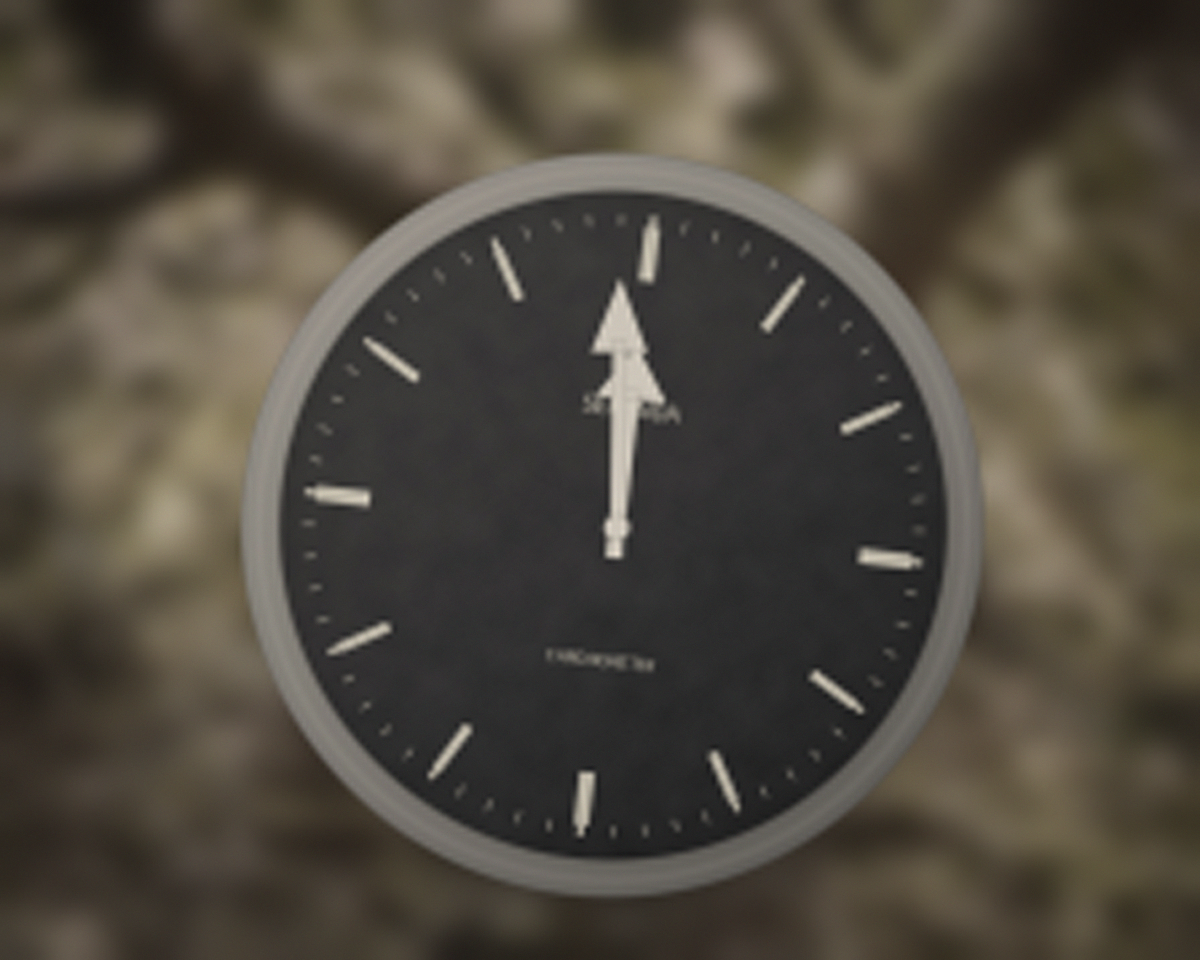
11:59
